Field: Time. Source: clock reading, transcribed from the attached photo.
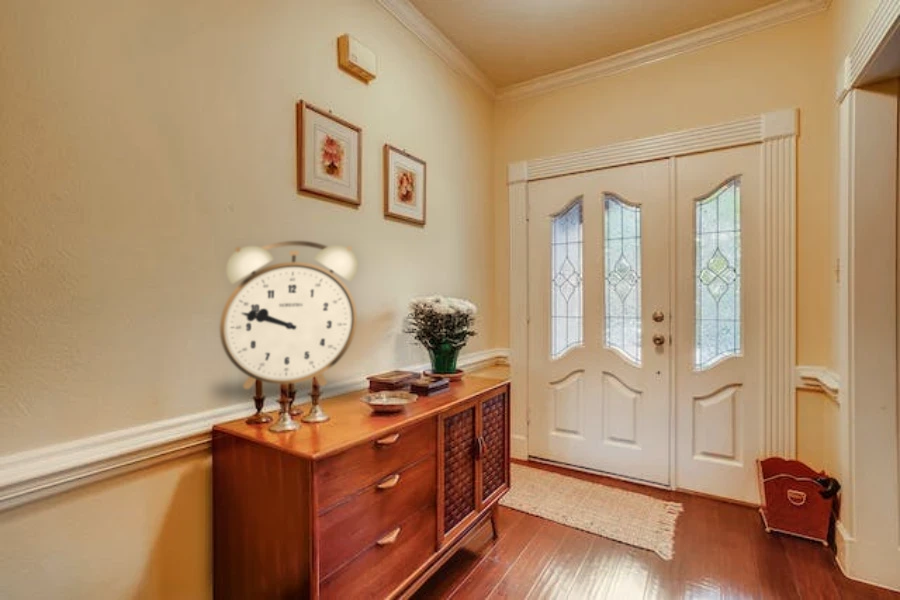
9:48
